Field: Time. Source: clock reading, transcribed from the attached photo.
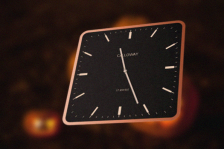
11:26
